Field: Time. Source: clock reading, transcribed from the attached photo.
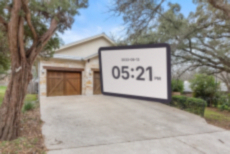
5:21
